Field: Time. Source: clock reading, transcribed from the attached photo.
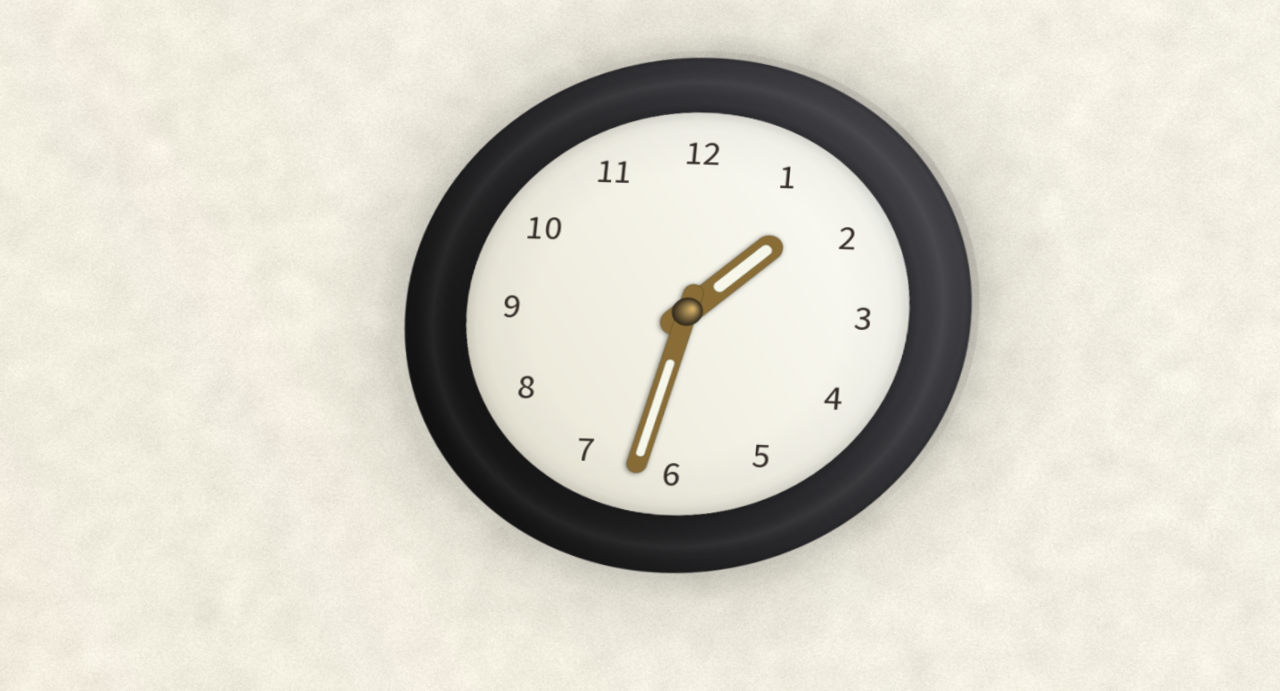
1:32
